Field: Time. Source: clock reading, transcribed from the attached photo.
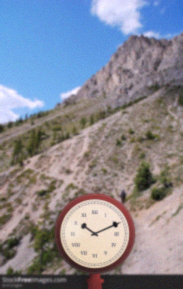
10:11
